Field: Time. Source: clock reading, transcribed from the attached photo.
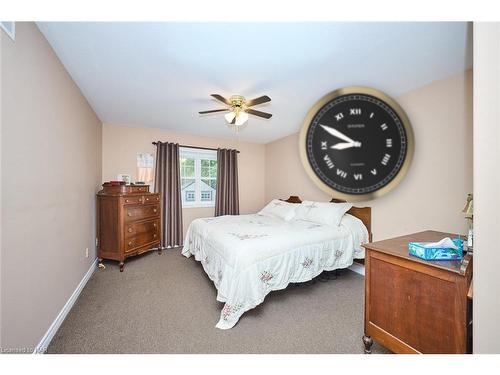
8:50
